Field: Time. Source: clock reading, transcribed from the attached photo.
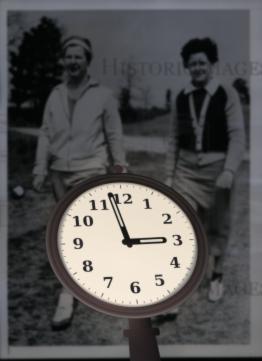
2:58
